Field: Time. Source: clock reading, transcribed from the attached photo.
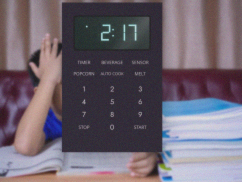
2:17
